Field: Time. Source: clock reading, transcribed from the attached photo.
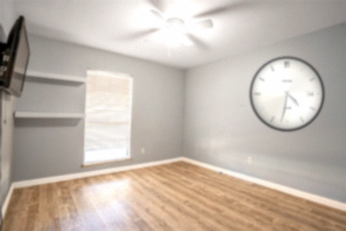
4:32
